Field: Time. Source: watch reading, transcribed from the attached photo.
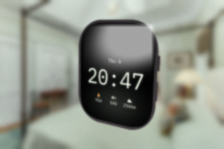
20:47
